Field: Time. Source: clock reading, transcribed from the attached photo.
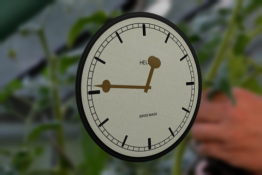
12:46
